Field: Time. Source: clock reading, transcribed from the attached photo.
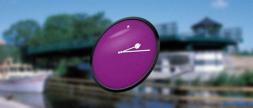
2:14
